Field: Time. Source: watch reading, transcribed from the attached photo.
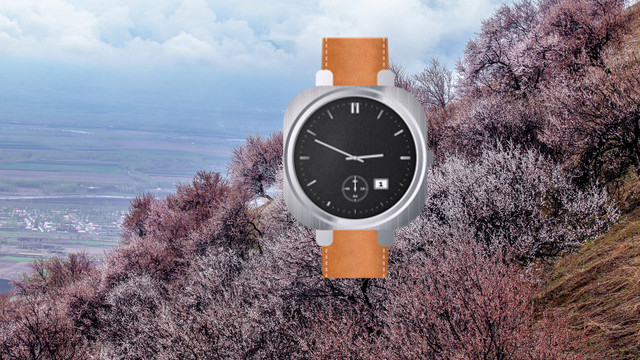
2:49
